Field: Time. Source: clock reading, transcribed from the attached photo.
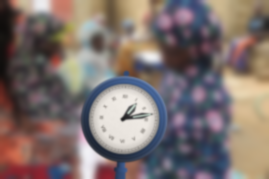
1:13
